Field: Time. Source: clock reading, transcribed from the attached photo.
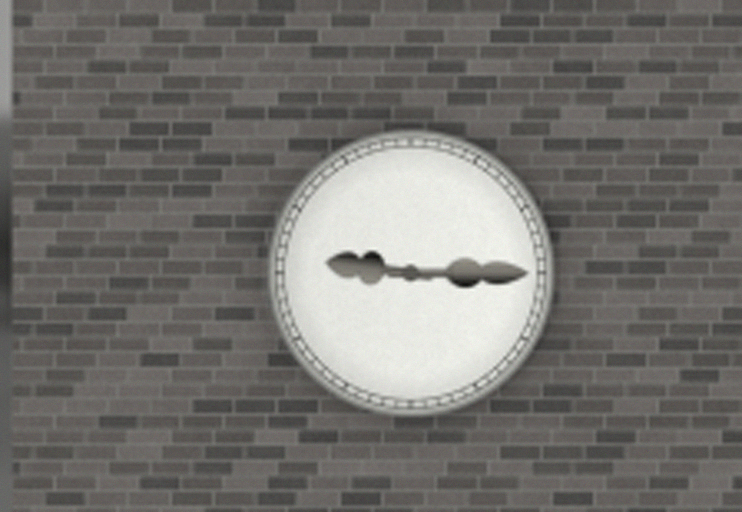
9:15
